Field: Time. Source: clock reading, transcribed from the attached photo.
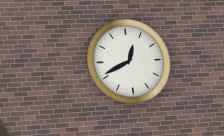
12:41
